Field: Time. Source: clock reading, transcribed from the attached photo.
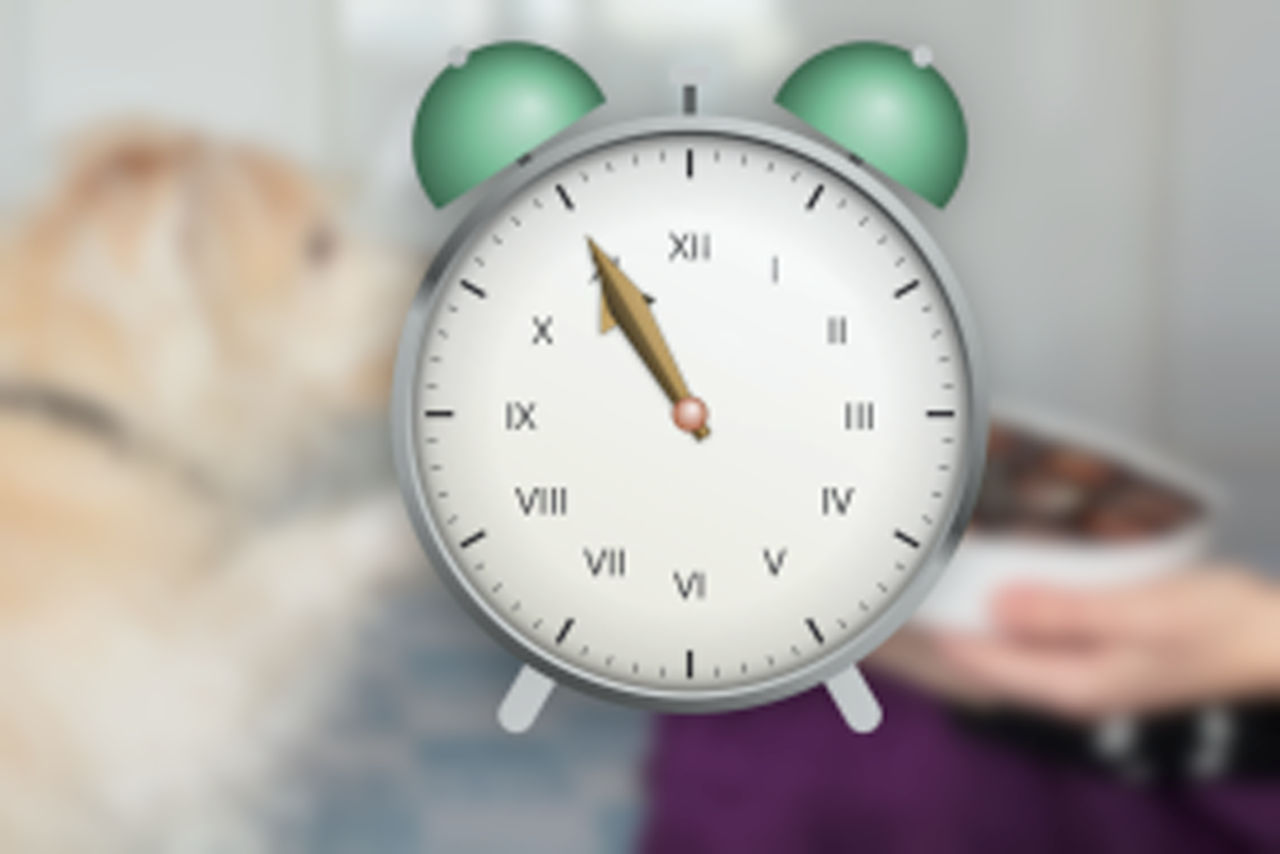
10:55
